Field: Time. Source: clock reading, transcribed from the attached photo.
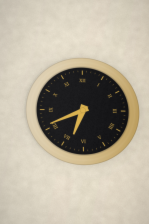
6:41
